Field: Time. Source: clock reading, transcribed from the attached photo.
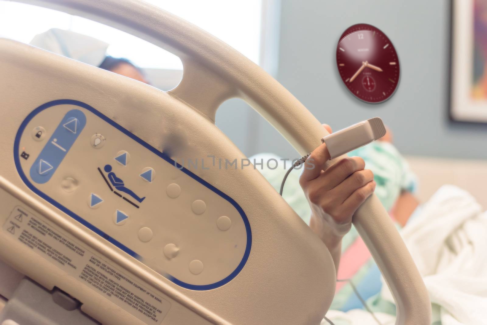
3:39
